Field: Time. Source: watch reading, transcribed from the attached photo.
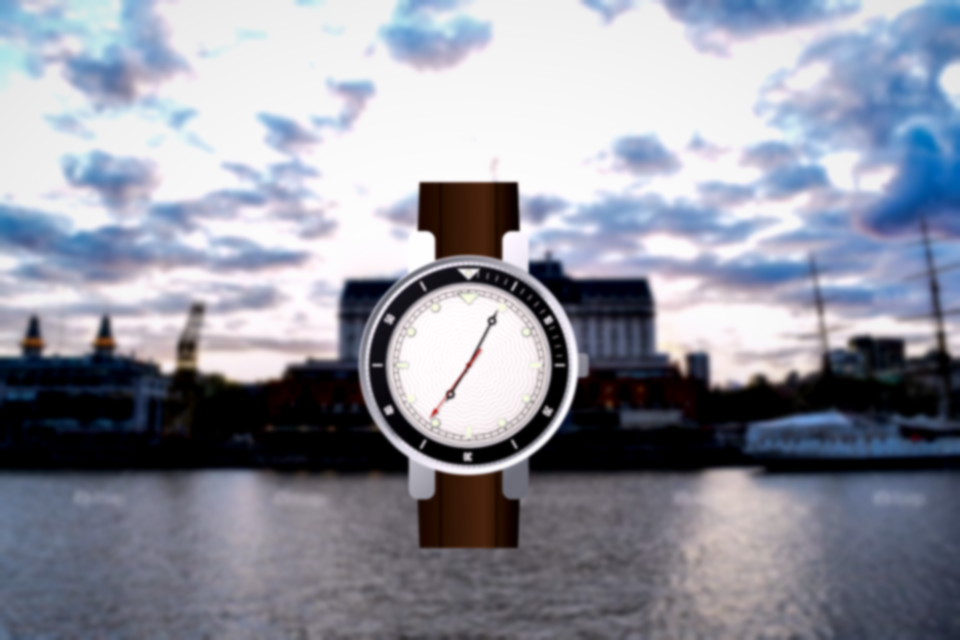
7:04:36
